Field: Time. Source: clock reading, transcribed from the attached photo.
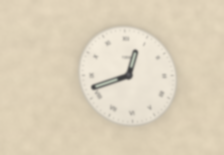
12:42
